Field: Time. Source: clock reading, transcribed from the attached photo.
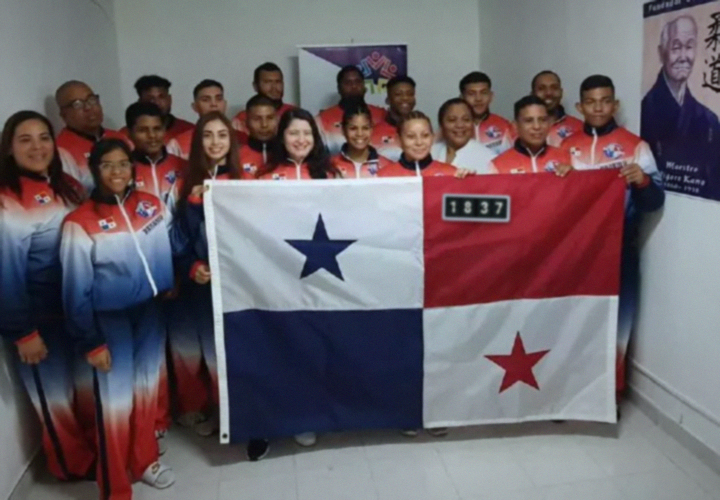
18:37
